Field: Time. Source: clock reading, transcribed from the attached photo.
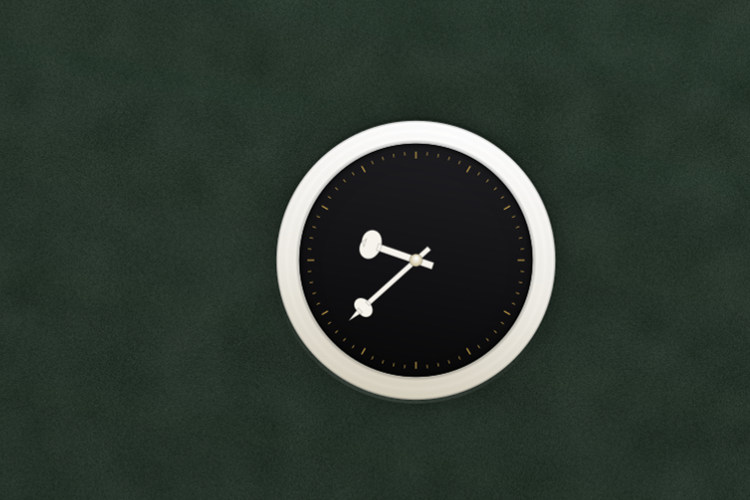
9:38
